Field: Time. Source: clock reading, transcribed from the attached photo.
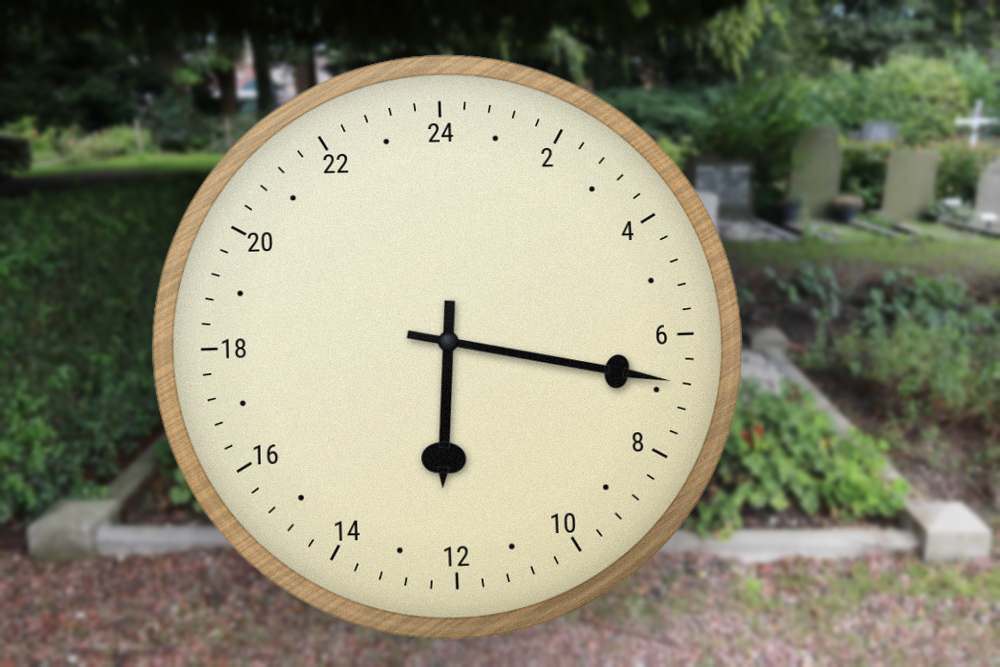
12:17
